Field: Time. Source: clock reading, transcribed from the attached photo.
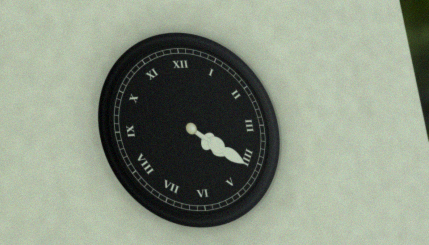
4:21
